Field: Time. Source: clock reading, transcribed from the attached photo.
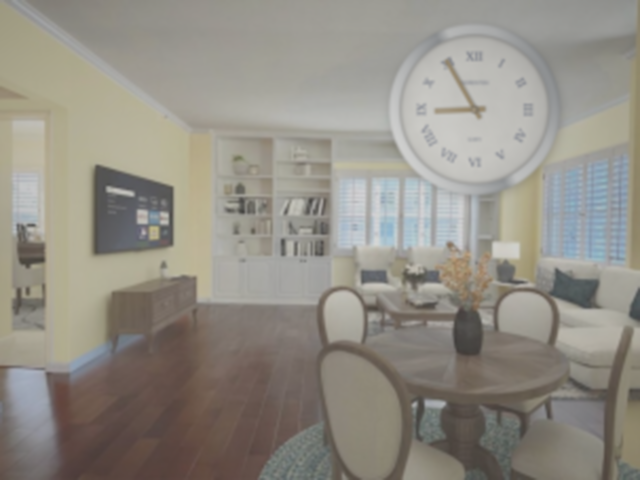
8:55
